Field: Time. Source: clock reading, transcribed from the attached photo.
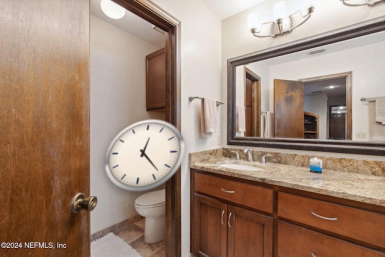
12:23
